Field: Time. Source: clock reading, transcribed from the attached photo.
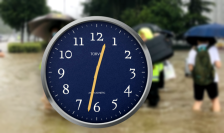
12:32
